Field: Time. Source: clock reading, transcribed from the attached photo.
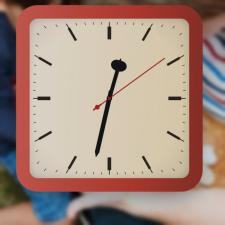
12:32:09
